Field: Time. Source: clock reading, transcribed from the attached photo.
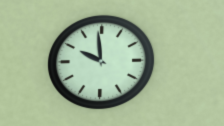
9:59
